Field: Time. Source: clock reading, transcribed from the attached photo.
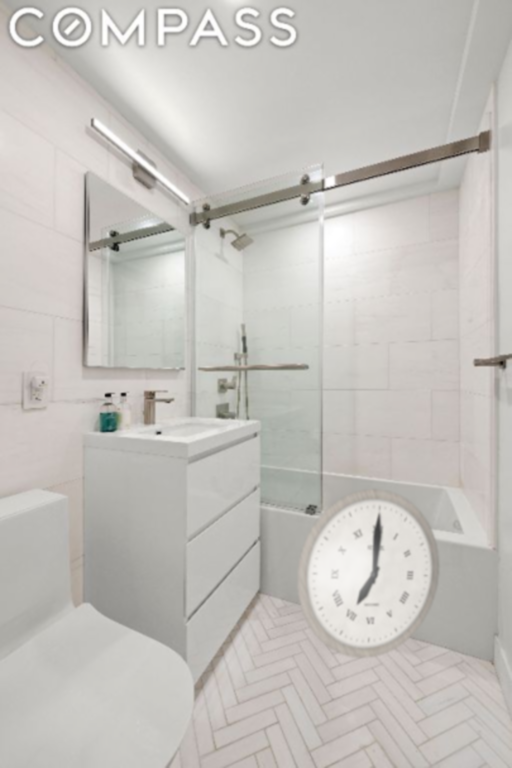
7:00
